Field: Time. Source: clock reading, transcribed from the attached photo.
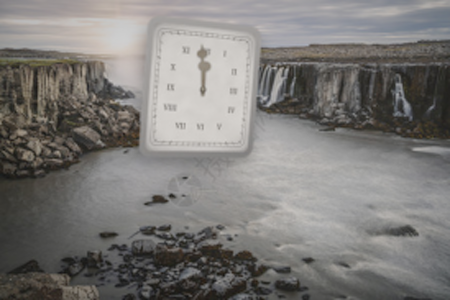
11:59
